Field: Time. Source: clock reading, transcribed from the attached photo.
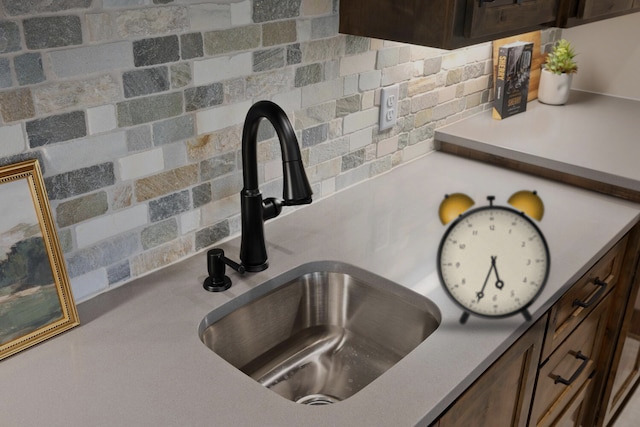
5:34
